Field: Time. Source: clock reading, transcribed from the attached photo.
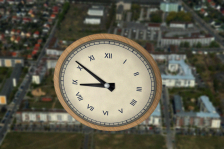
8:51
